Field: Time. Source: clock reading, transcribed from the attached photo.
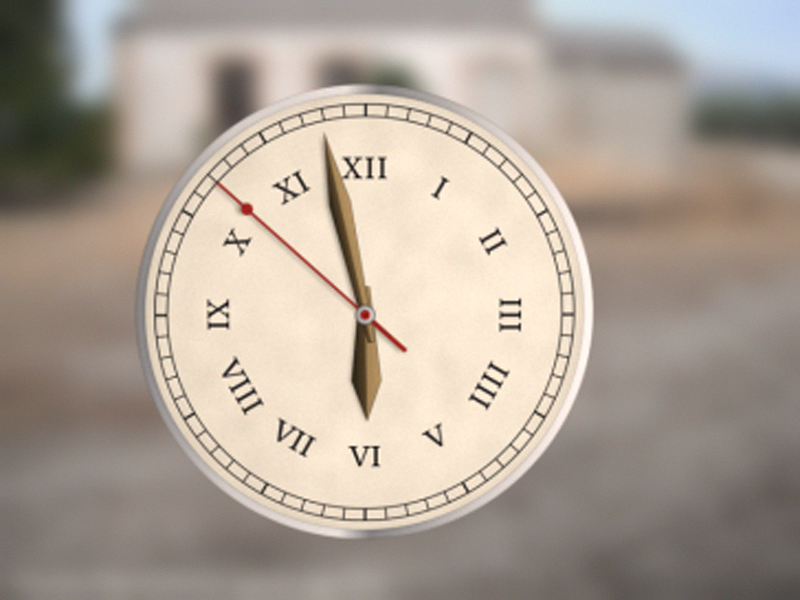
5:57:52
